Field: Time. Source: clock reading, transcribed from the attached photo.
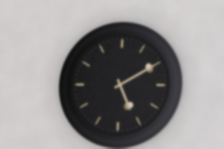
5:10
